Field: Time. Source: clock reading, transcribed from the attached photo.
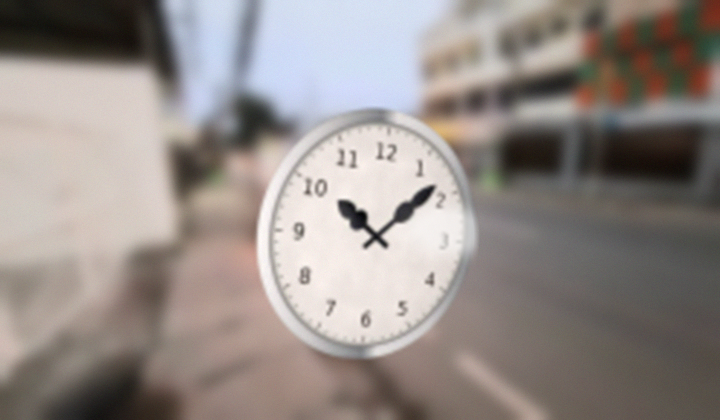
10:08
